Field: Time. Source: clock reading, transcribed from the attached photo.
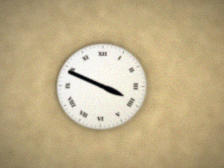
3:49
